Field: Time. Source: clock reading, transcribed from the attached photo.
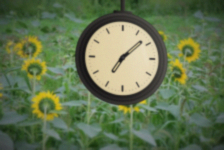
7:08
